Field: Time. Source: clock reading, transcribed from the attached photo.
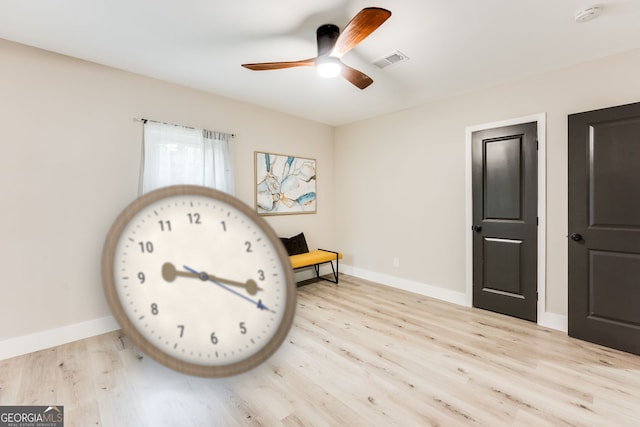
9:17:20
